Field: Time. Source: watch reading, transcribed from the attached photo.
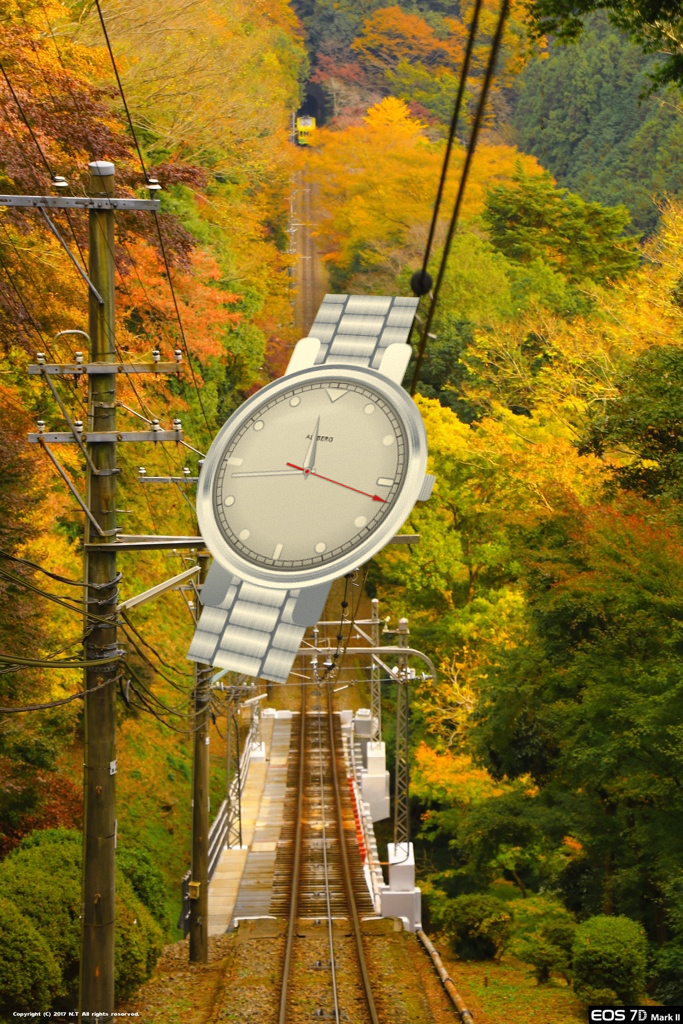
11:43:17
